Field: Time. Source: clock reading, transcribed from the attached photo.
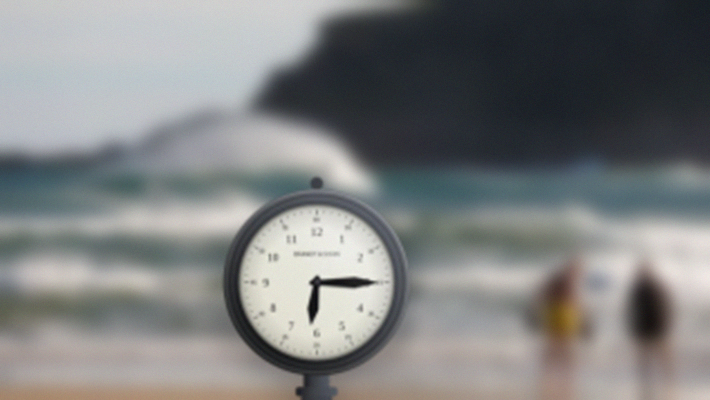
6:15
